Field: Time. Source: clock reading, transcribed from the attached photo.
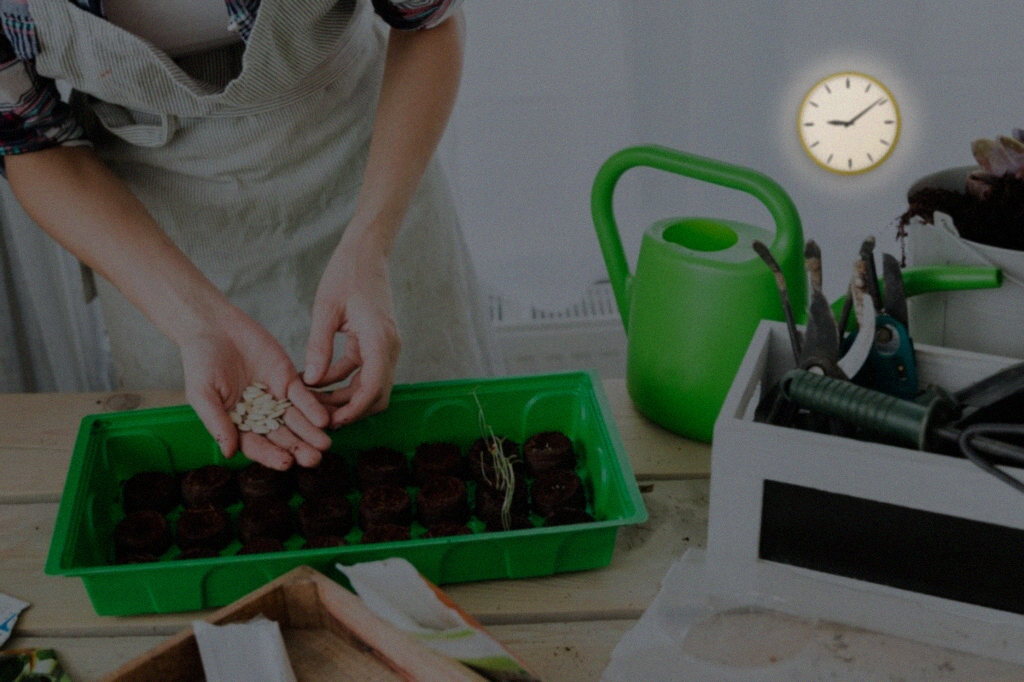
9:09
